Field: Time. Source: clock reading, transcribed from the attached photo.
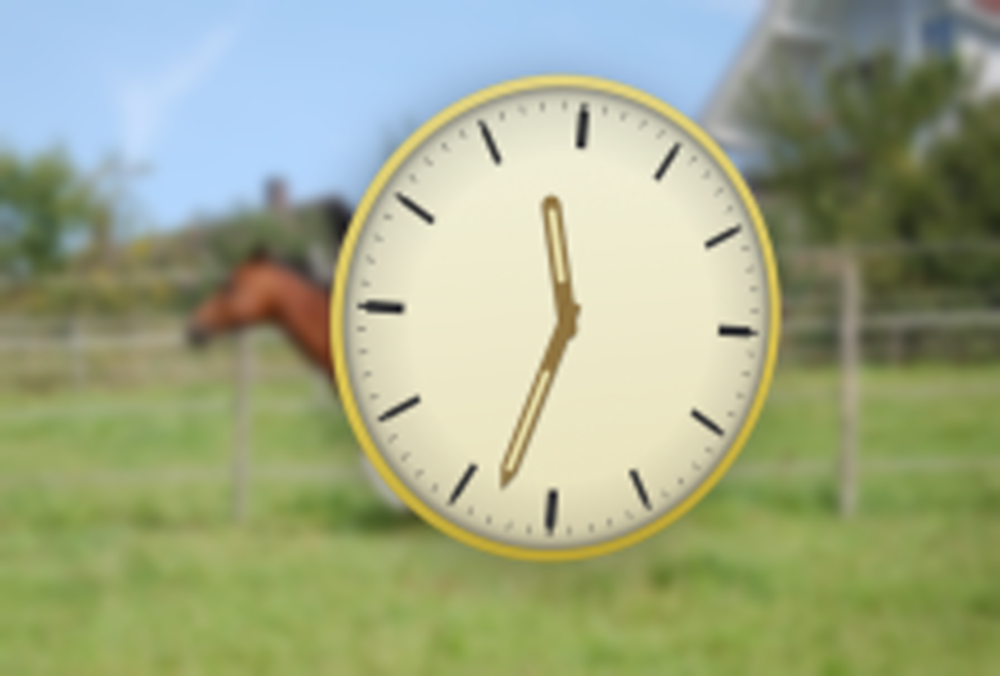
11:33
